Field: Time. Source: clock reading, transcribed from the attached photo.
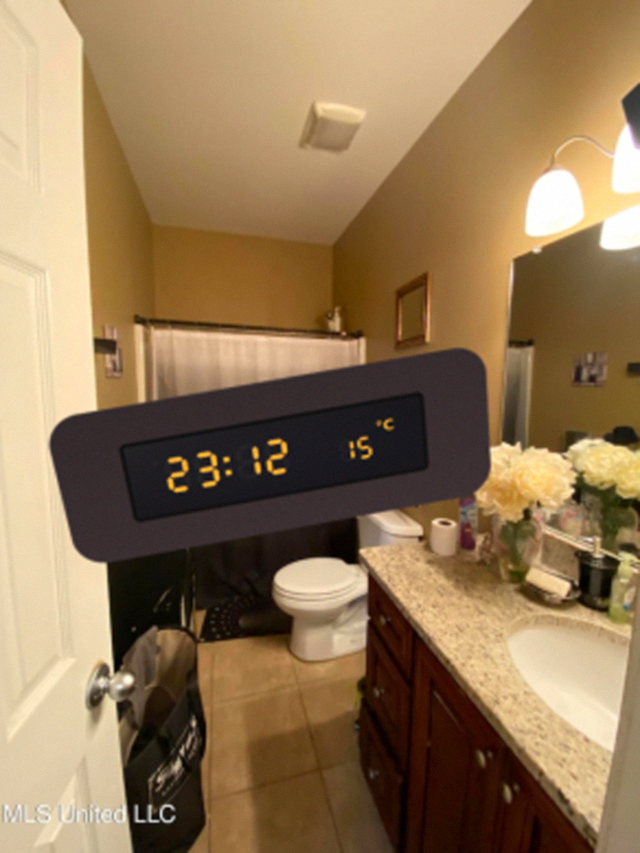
23:12
